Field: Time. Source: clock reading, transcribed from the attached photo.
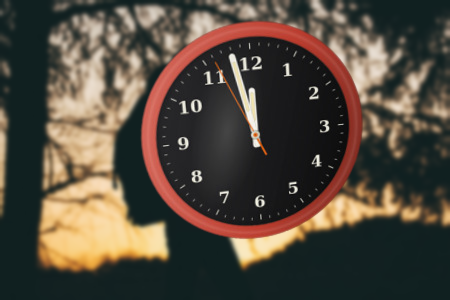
11:57:56
